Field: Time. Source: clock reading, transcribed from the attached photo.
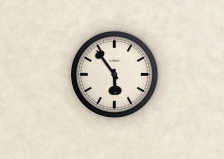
5:54
